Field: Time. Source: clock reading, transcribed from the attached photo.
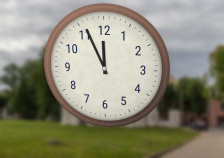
11:56
